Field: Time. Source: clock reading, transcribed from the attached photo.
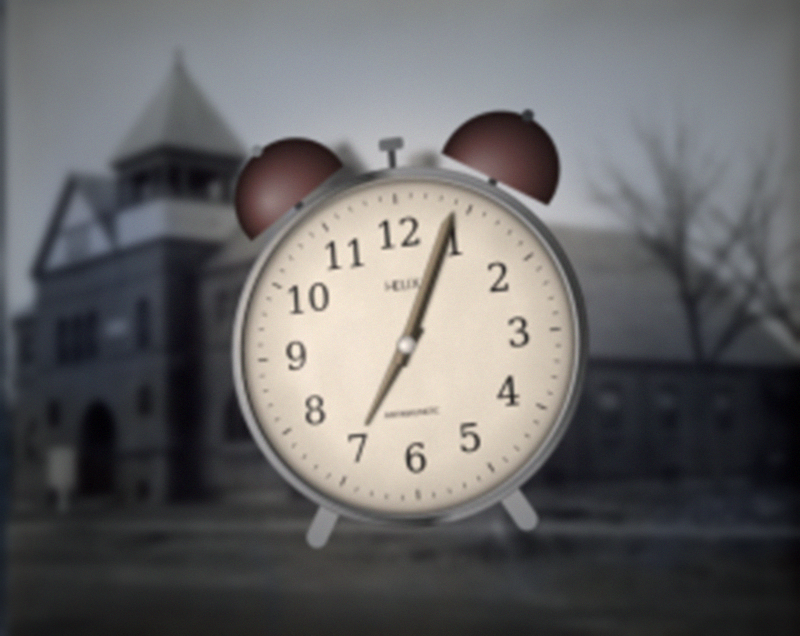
7:04
